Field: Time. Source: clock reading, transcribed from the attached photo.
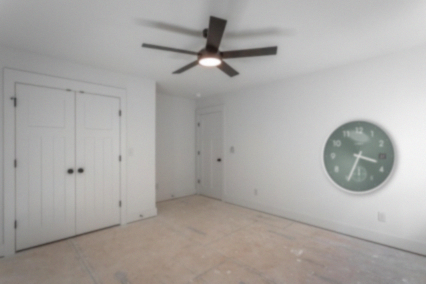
3:34
